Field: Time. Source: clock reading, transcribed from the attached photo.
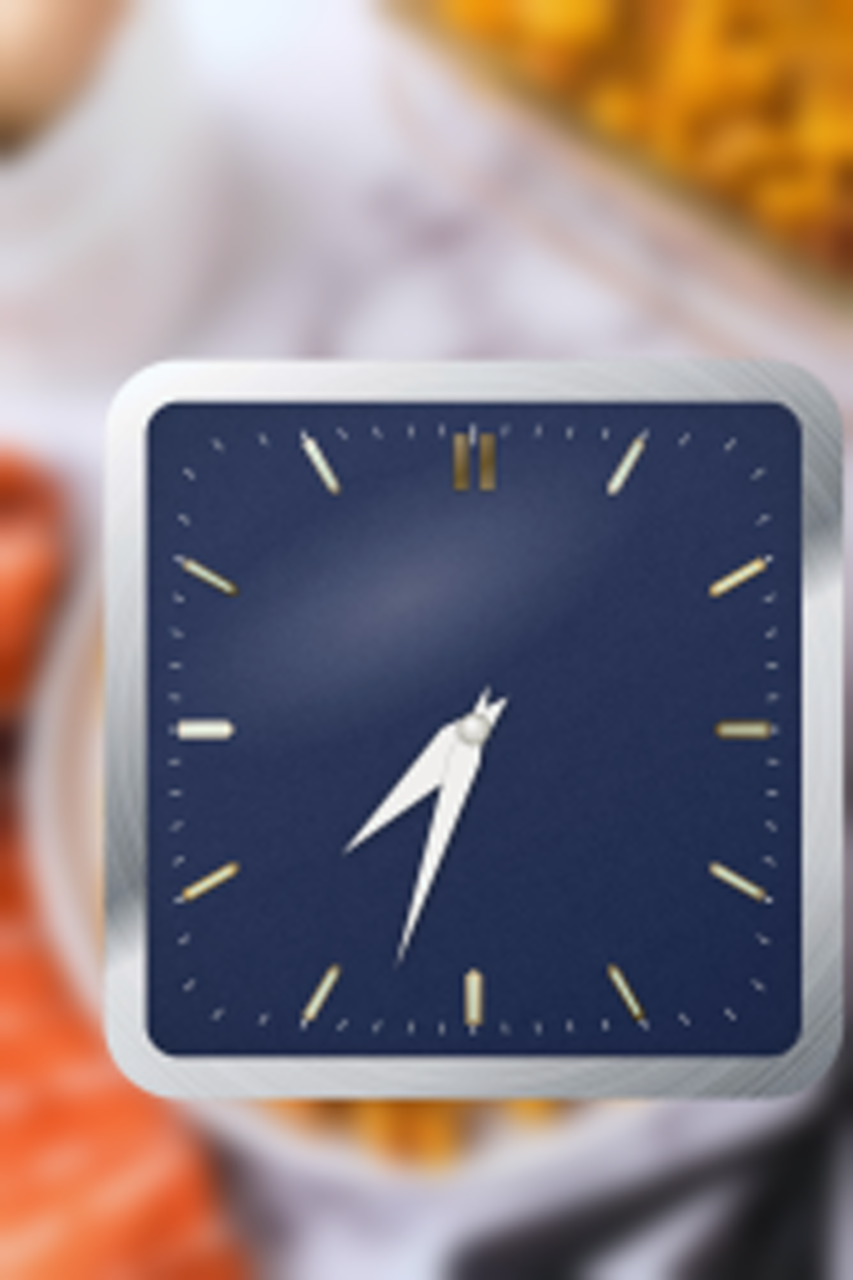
7:33
